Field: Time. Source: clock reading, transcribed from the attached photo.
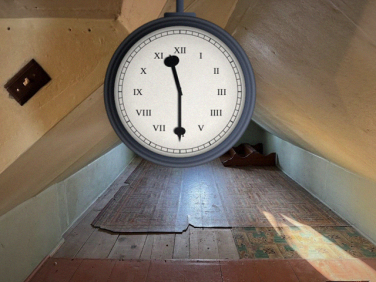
11:30
